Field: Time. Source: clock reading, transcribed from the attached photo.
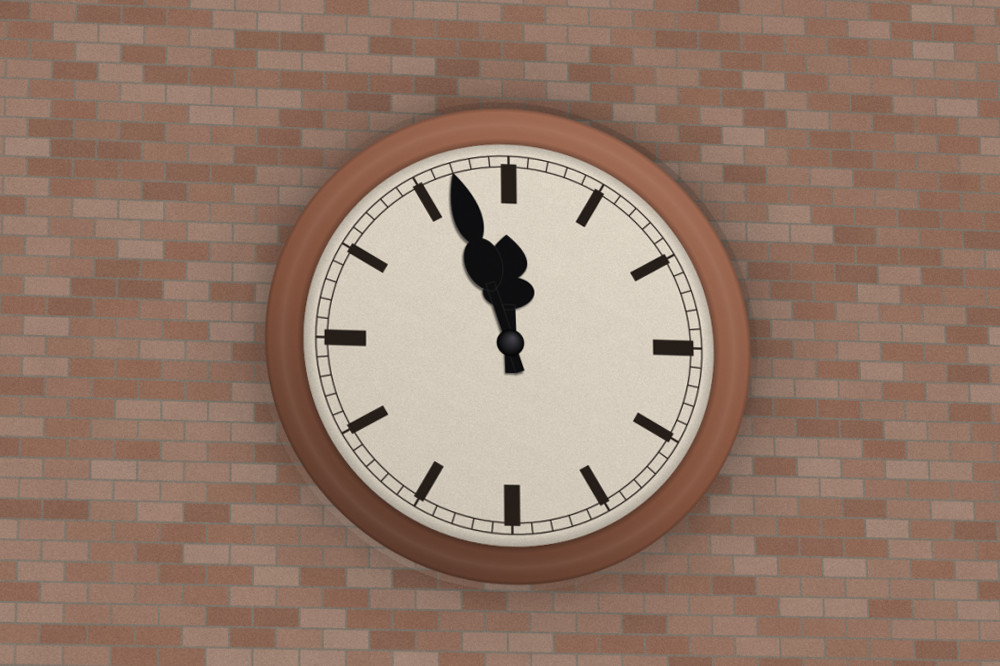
11:57
